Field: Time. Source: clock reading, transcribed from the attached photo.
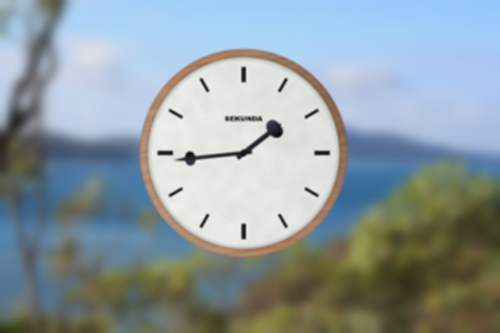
1:44
